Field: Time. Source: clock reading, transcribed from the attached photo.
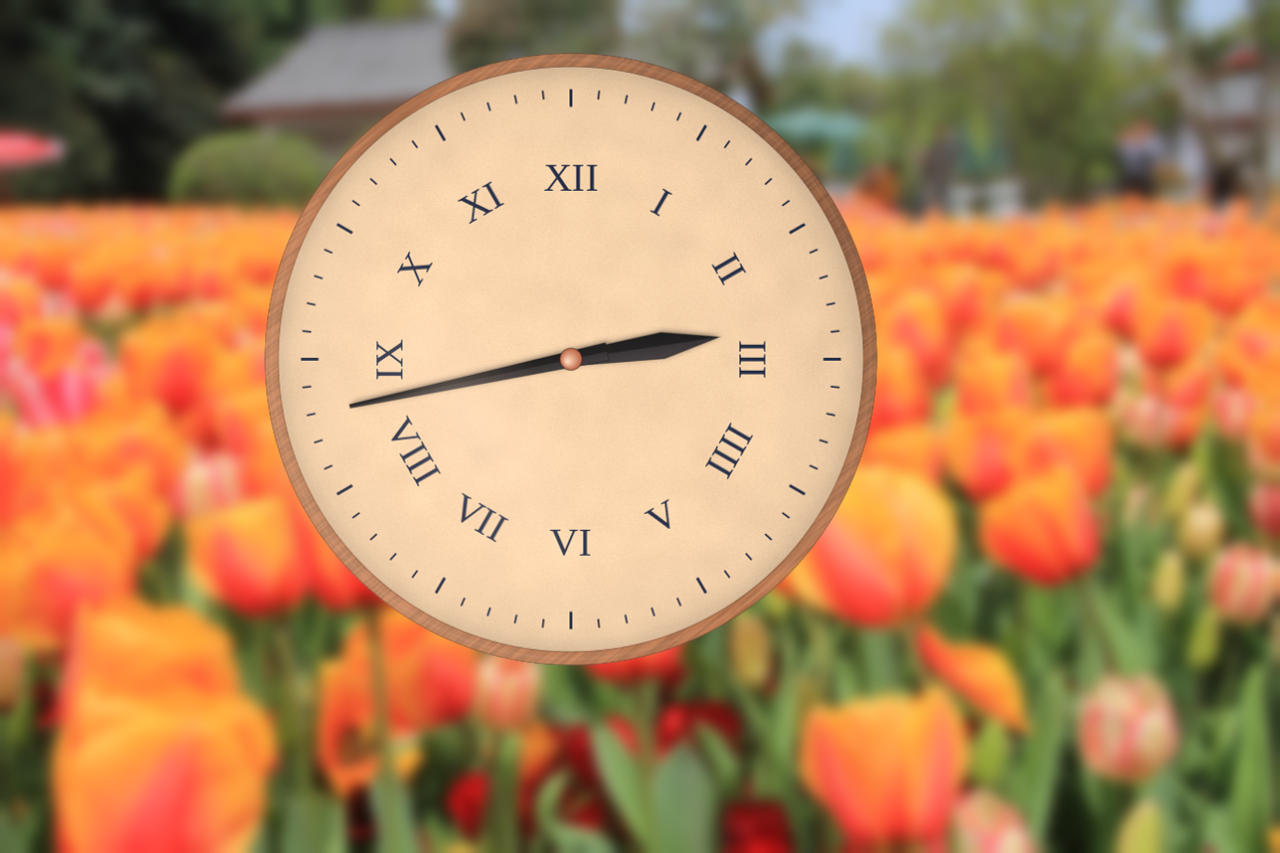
2:43
